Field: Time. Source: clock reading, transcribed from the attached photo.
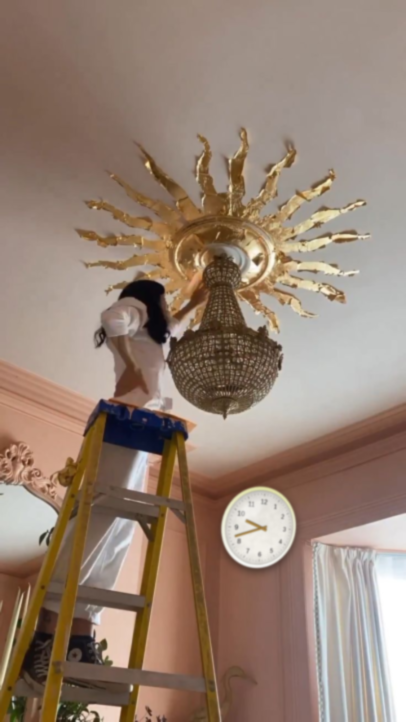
9:42
